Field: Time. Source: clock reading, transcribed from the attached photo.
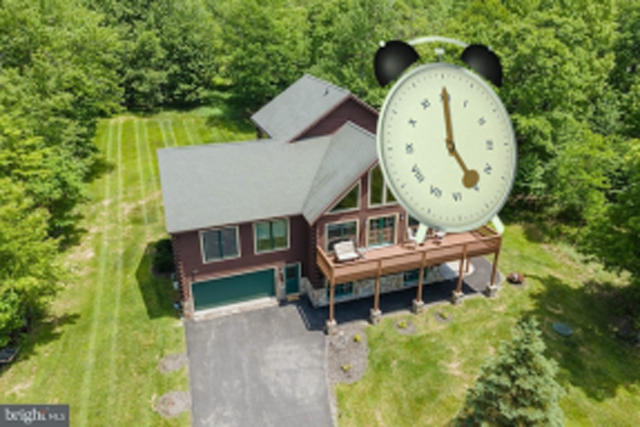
5:00
